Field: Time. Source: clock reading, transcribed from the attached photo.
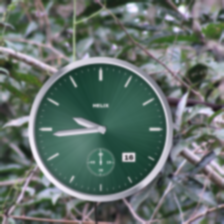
9:44
